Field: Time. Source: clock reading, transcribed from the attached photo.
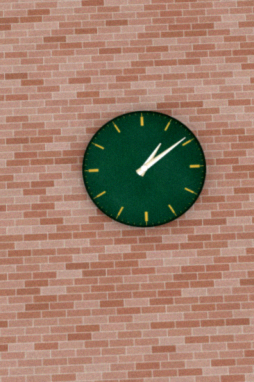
1:09
